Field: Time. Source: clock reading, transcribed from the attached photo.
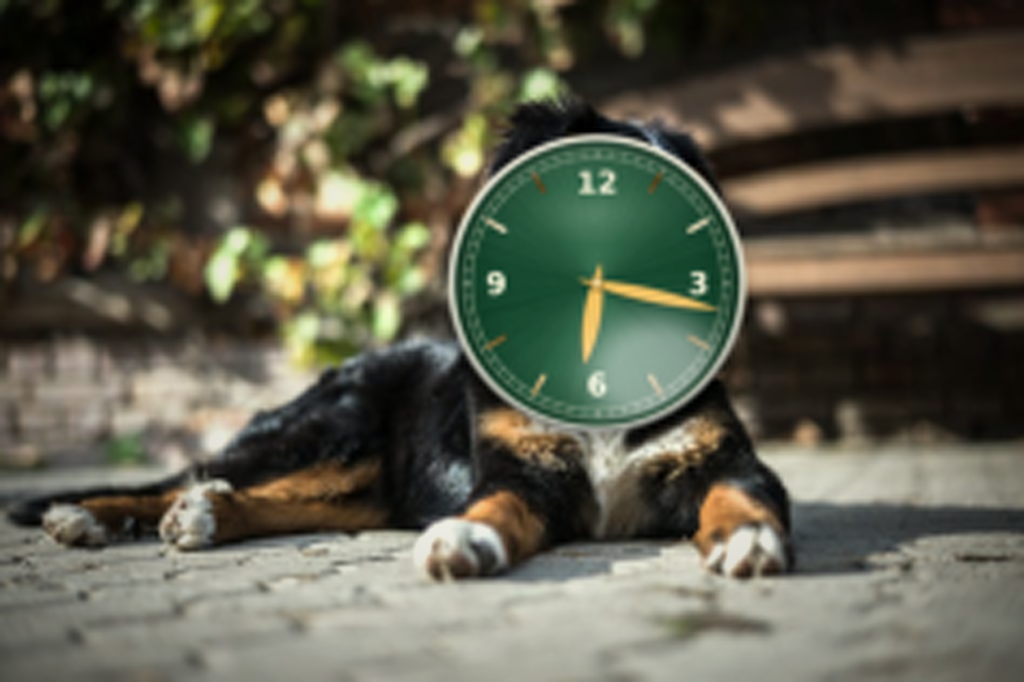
6:17
